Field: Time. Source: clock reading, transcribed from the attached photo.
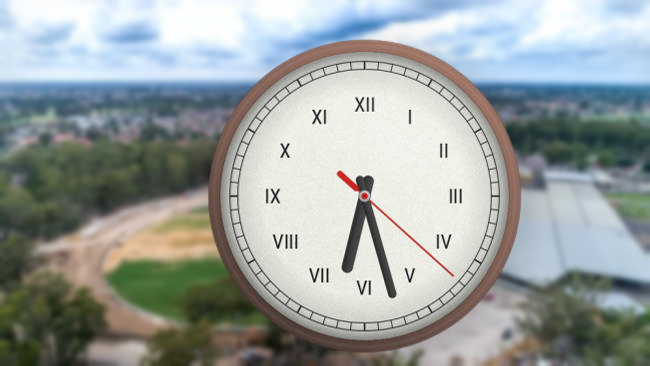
6:27:22
